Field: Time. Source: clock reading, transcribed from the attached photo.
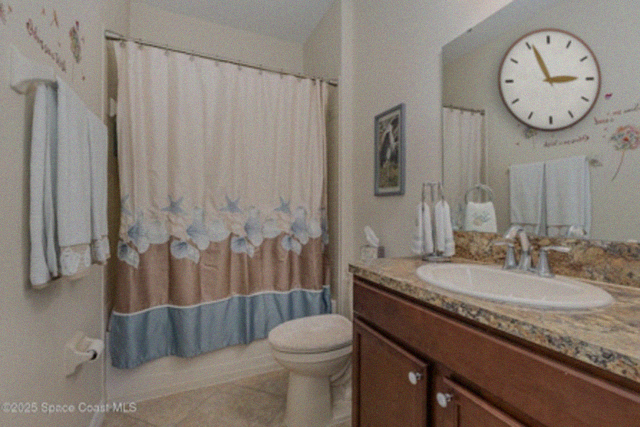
2:56
